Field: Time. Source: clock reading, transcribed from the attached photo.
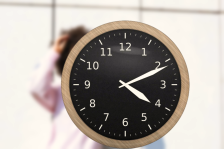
4:11
